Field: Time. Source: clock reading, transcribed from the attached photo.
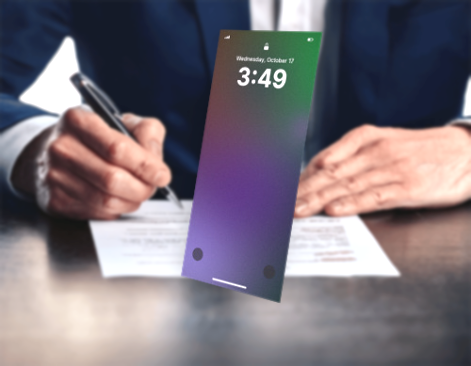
3:49
